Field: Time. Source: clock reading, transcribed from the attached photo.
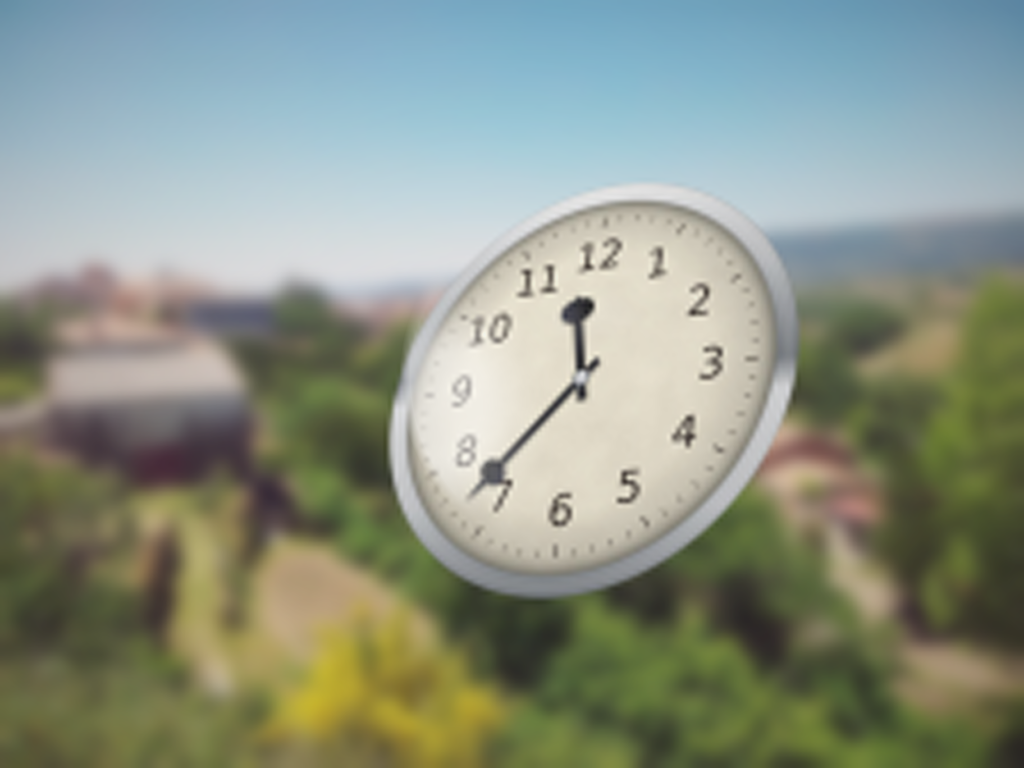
11:37
